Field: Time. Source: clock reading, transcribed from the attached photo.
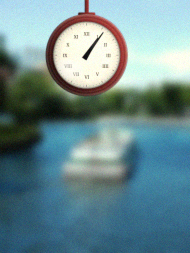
1:06
